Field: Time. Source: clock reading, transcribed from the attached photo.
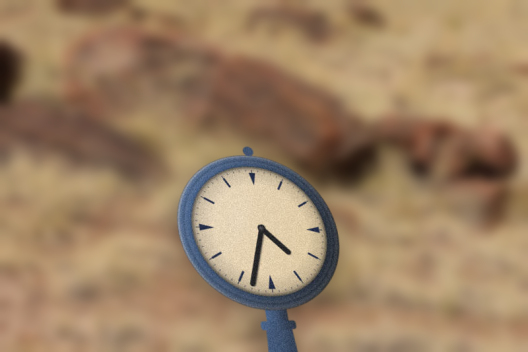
4:33
